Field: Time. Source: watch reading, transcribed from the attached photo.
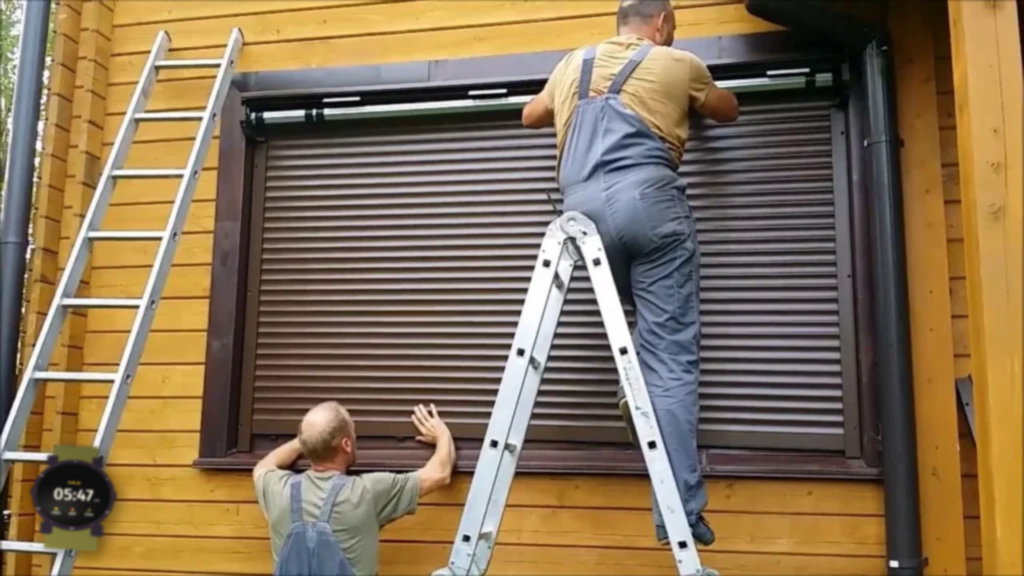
5:47
